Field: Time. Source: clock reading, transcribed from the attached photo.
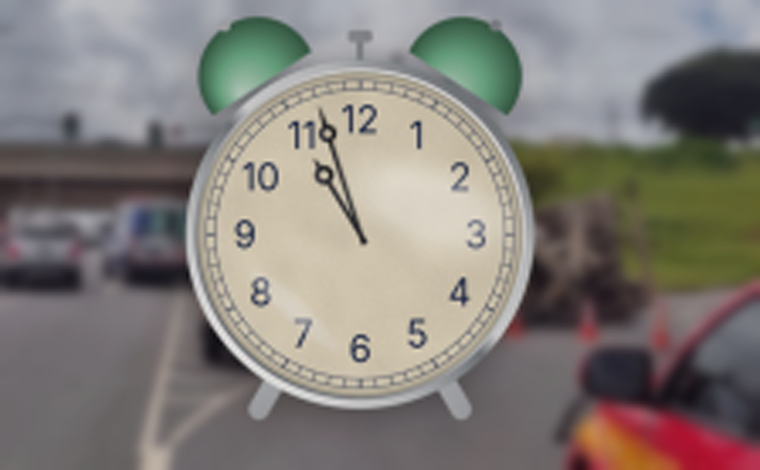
10:57
